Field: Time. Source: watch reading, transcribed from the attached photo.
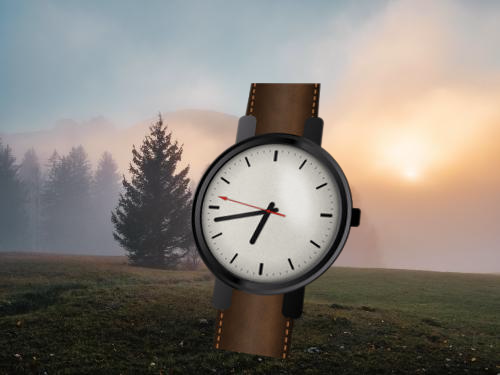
6:42:47
